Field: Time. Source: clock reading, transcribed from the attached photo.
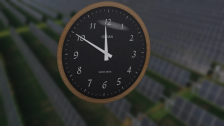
11:50
